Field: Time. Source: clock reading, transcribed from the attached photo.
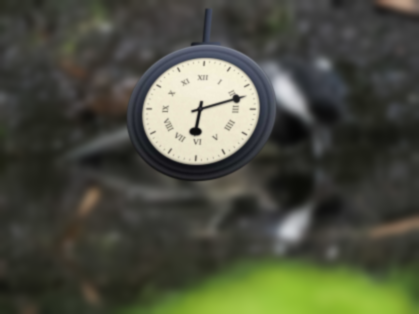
6:12
